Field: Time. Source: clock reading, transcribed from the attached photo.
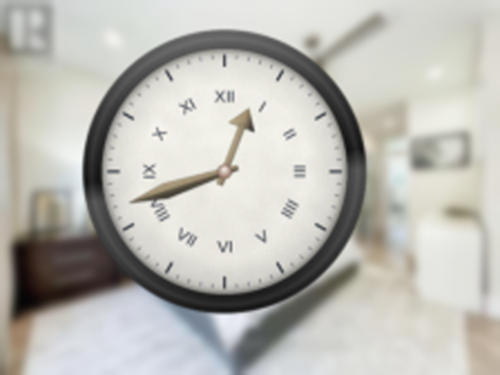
12:42
